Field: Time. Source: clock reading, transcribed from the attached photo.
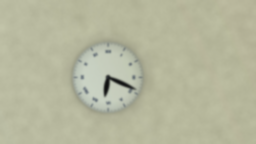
6:19
